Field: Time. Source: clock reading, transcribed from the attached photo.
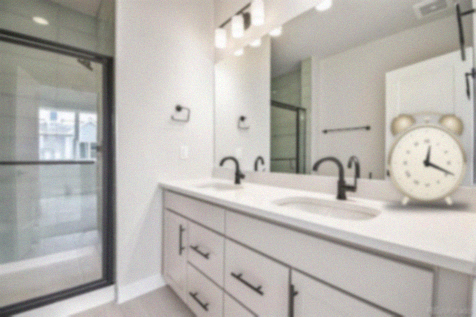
12:19
